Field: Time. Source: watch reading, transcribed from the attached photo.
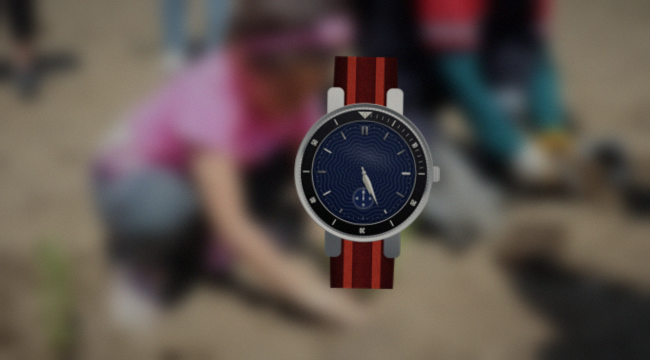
5:26
